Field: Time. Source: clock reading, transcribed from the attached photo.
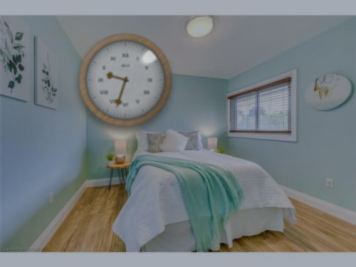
9:33
